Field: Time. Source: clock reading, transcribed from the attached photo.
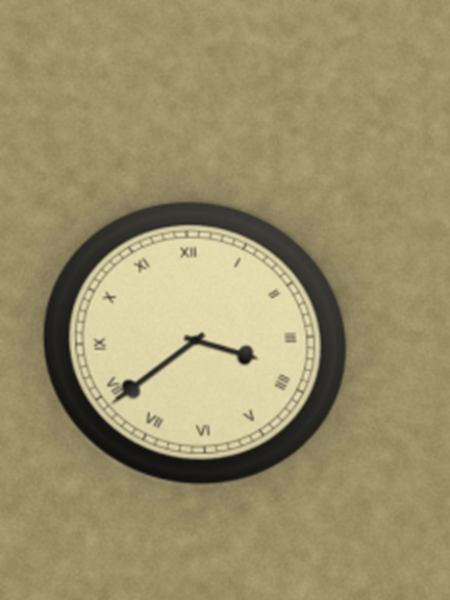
3:39
